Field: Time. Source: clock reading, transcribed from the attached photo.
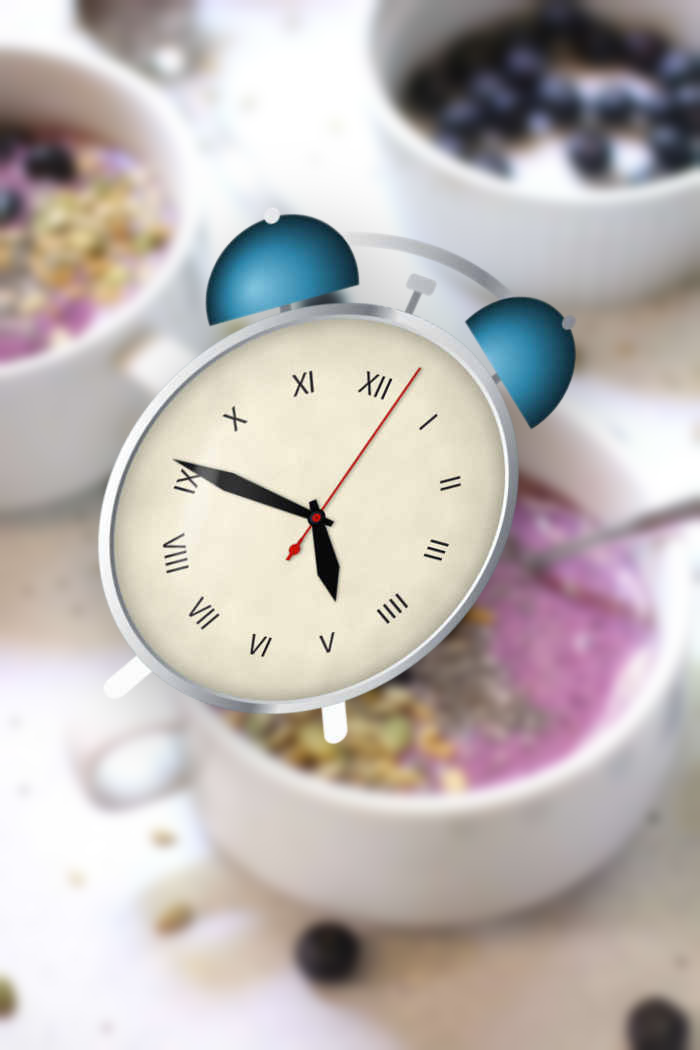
4:46:02
